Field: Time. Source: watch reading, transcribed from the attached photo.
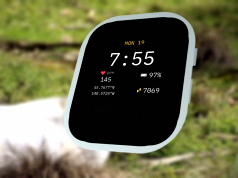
7:55
